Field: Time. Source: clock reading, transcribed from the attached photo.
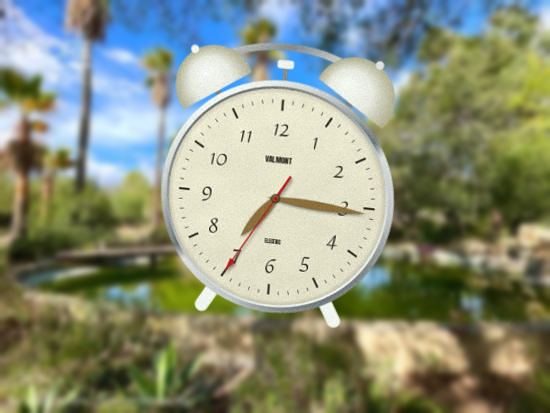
7:15:35
